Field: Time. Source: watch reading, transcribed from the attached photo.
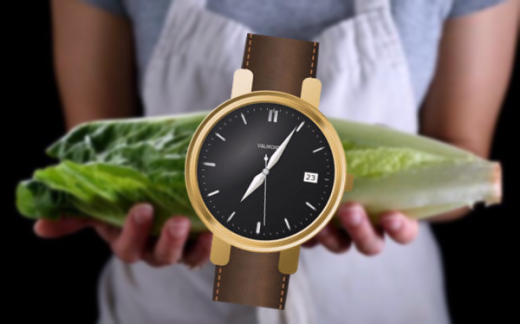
7:04:29
